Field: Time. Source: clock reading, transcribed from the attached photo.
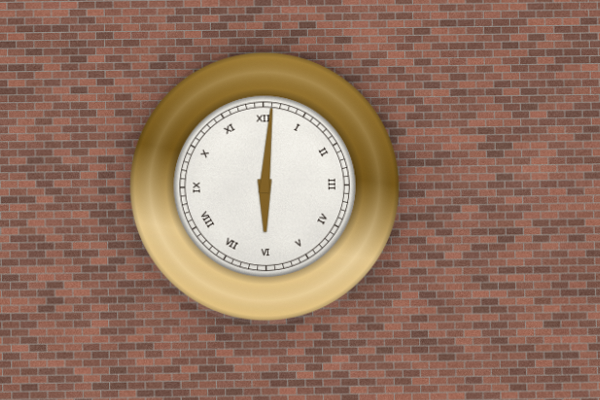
6:01
